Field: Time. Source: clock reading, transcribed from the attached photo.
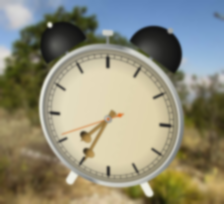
7:34:41
